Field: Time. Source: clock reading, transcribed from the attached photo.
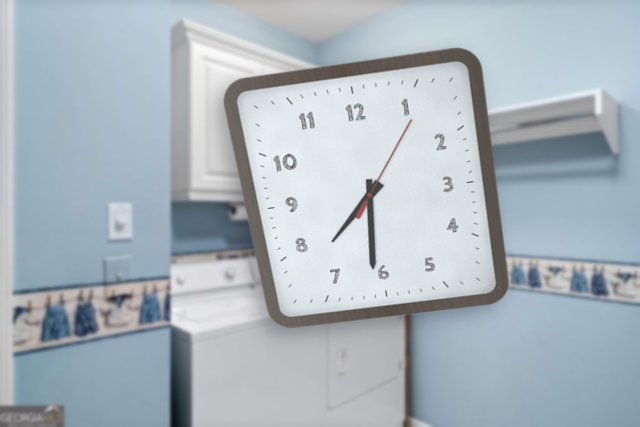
7:31:06
